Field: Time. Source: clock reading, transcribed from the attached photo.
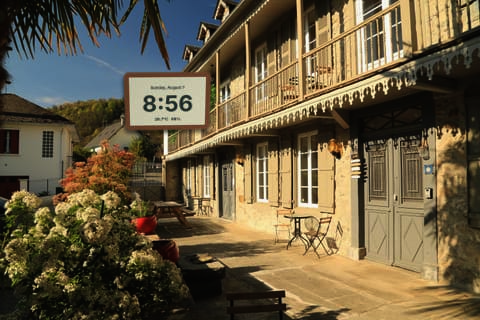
8:56
